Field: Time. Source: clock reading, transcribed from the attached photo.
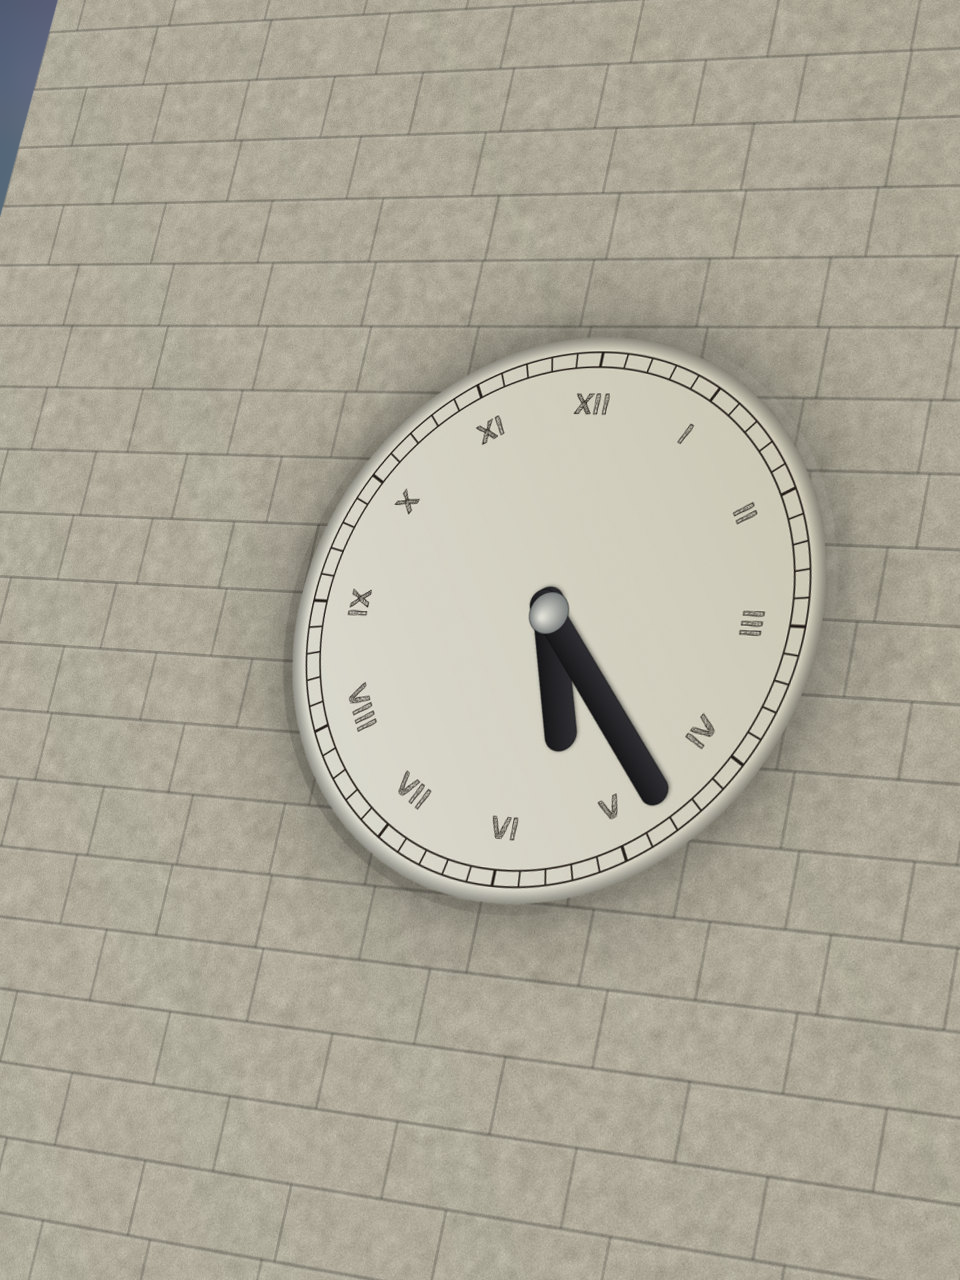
5:23
